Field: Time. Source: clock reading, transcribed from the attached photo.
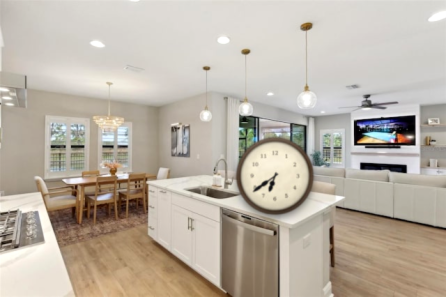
6:39
